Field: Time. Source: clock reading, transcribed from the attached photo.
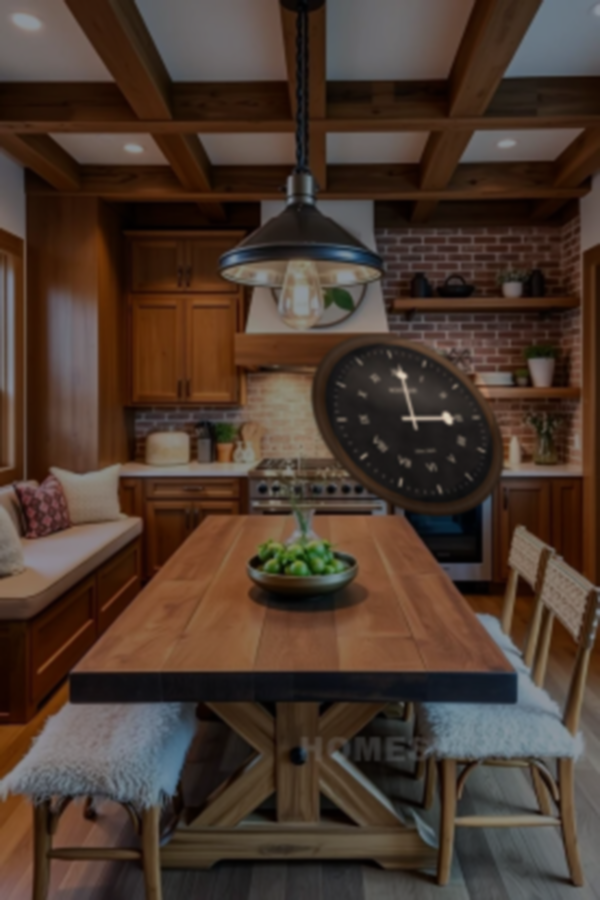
3:01
